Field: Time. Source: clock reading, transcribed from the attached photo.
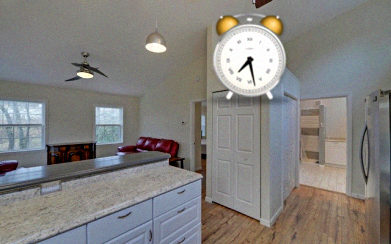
7:28
